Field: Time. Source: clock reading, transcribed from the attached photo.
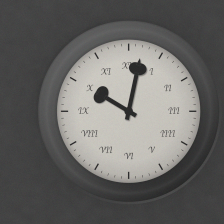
10:02
